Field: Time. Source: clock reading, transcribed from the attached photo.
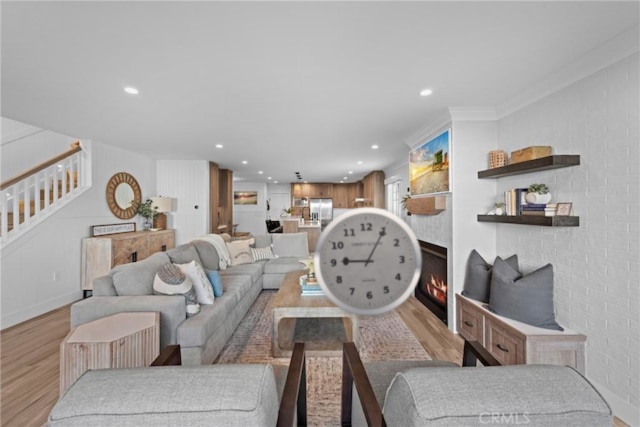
9:05
